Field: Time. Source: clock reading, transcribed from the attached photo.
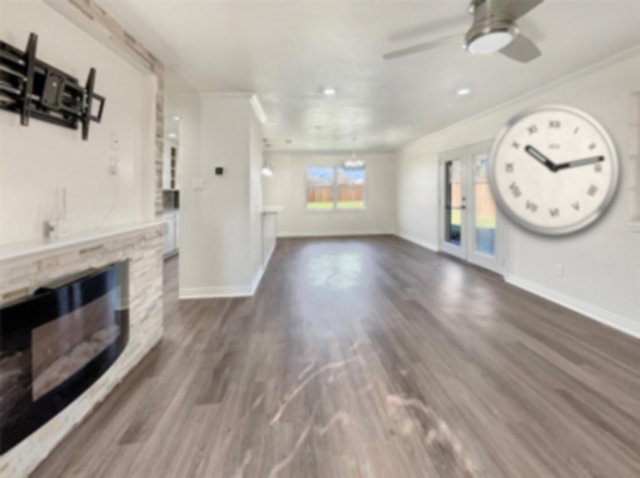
10:13
